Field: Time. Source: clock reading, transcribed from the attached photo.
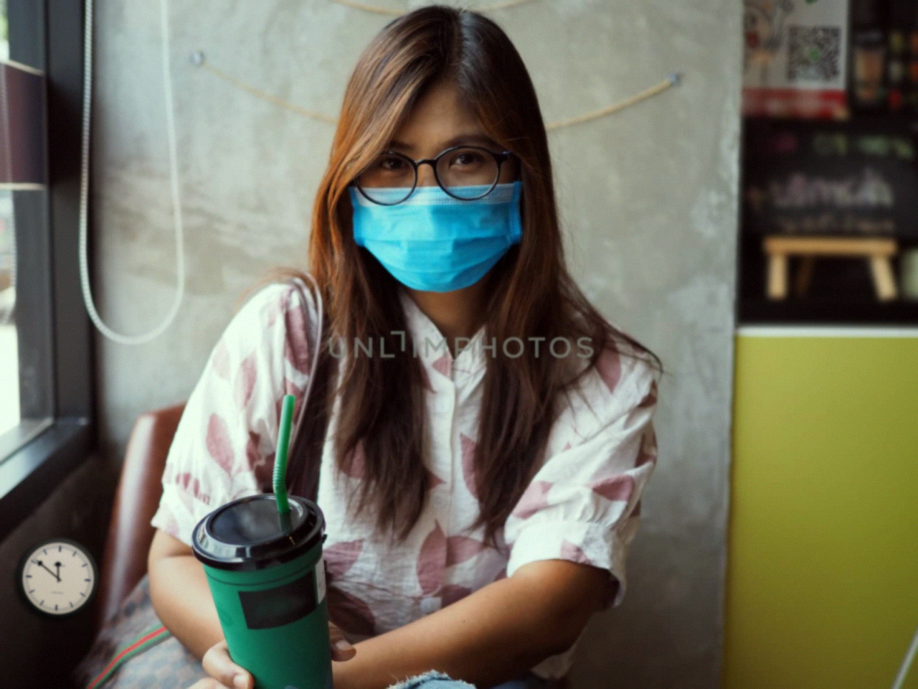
11:51
